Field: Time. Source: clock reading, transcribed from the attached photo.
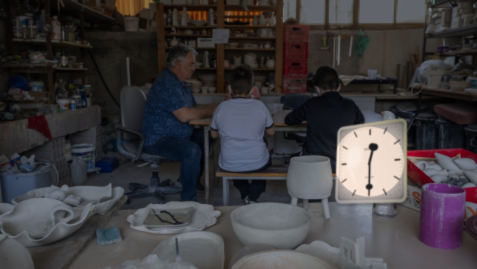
12:30
